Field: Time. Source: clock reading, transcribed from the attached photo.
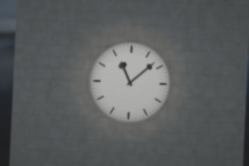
11:08
